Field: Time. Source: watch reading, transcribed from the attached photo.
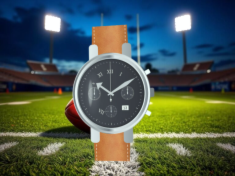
10:10
